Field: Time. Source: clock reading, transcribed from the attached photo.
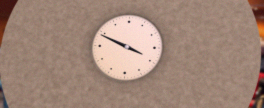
3:49
